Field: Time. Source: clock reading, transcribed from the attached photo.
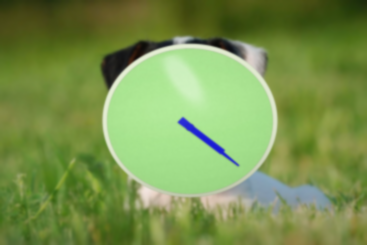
4:22
